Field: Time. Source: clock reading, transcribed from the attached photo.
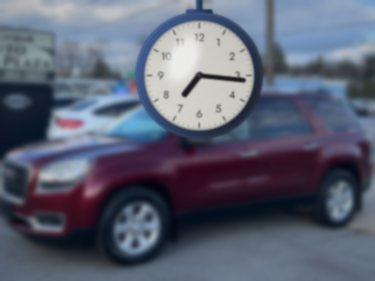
7:16
